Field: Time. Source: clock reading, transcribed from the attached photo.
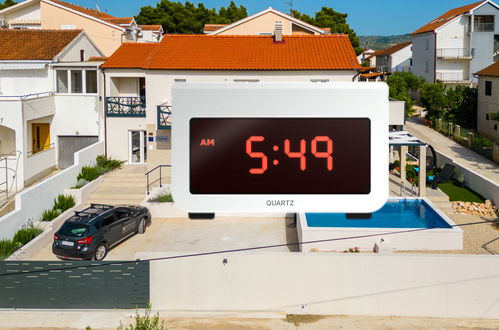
5:49
